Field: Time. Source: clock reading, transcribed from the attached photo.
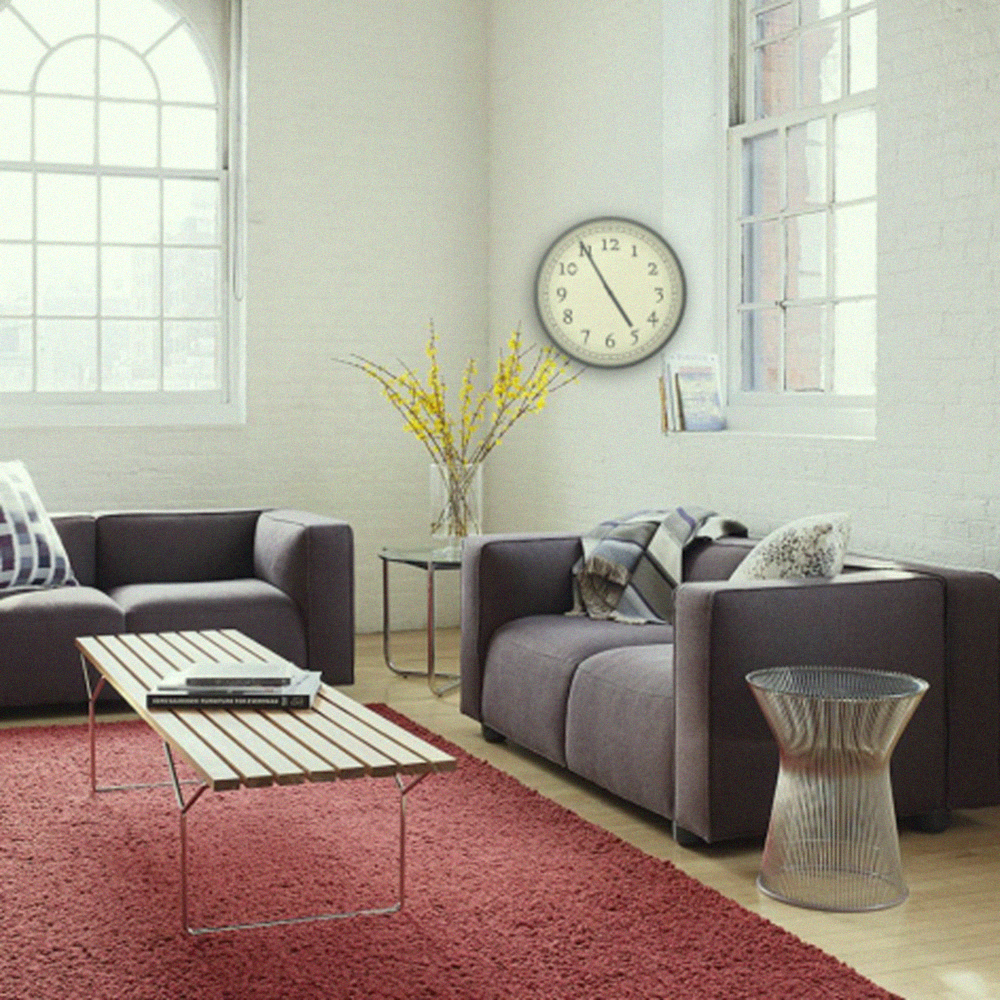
4:55
